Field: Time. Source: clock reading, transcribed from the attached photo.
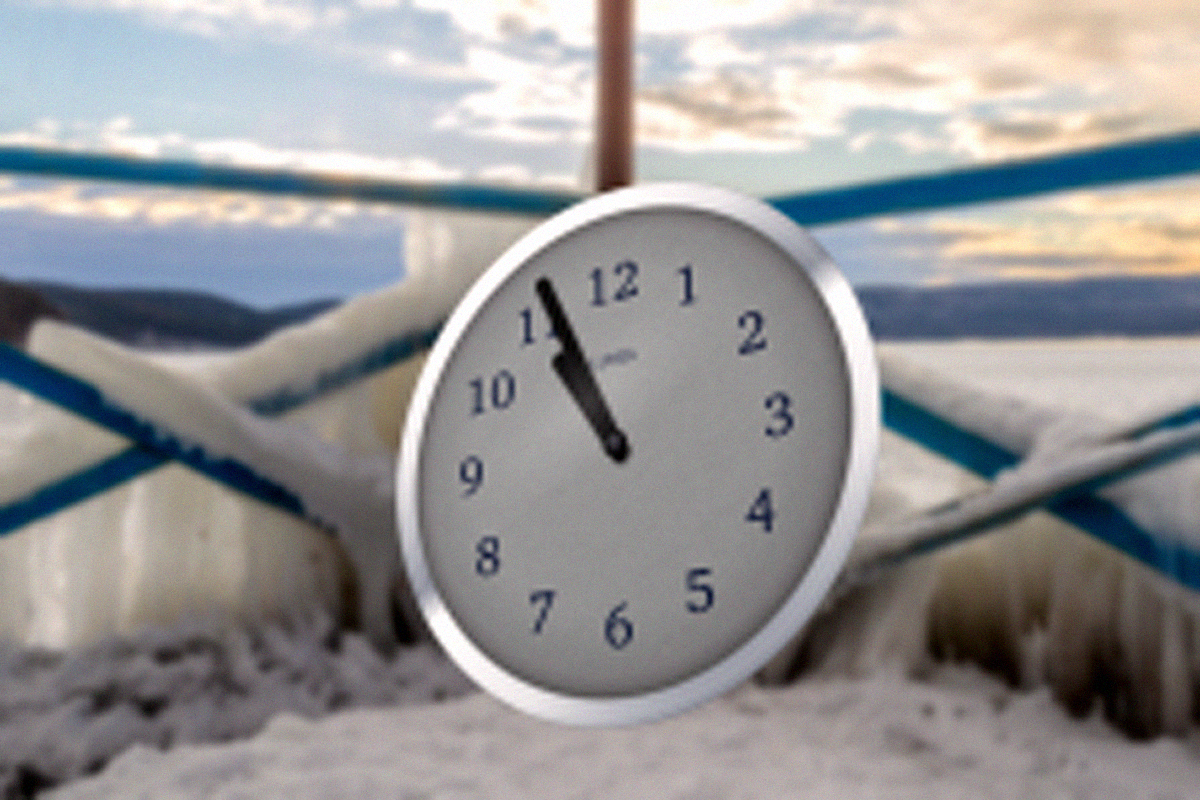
10:56
